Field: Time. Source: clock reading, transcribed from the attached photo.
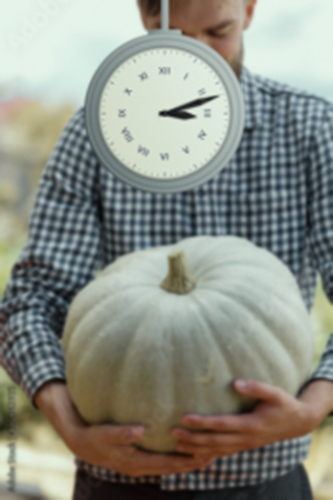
3:12
